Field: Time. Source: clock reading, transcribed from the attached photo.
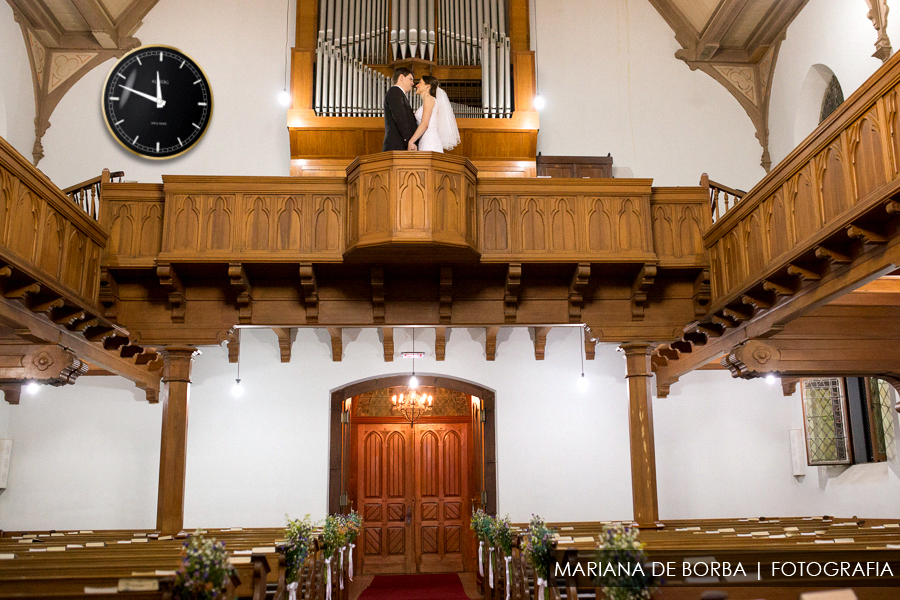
11:48
